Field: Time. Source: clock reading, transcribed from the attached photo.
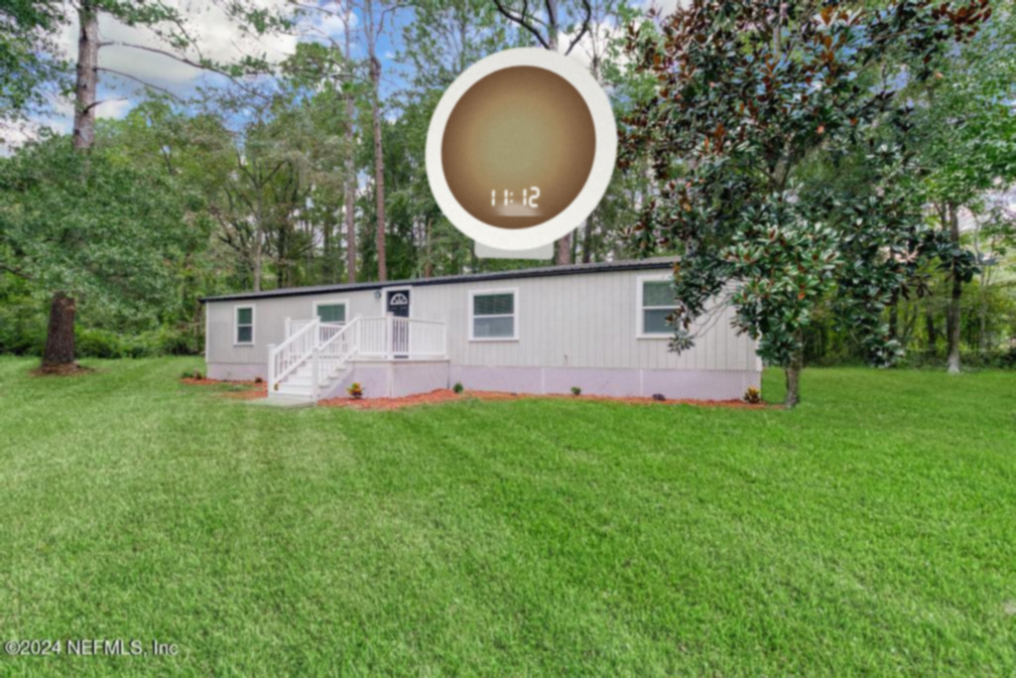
11:12
